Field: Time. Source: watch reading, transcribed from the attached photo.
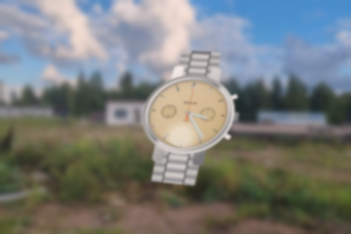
3:24
